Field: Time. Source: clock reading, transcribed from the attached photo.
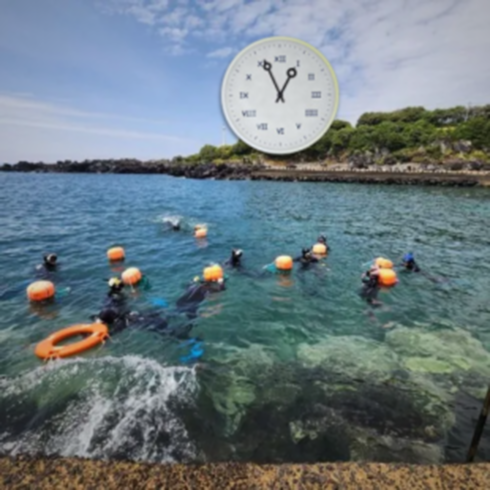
12:56
